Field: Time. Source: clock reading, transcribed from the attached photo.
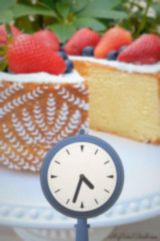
4:33
